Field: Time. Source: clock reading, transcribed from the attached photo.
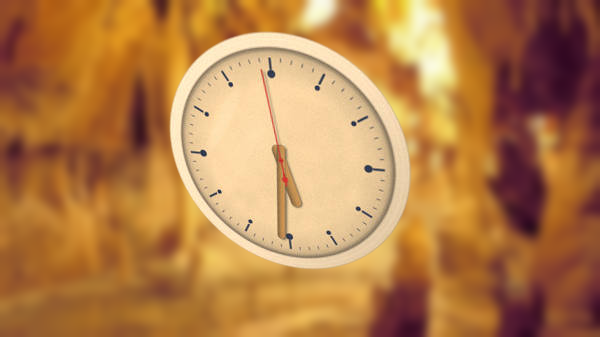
5:30:59
